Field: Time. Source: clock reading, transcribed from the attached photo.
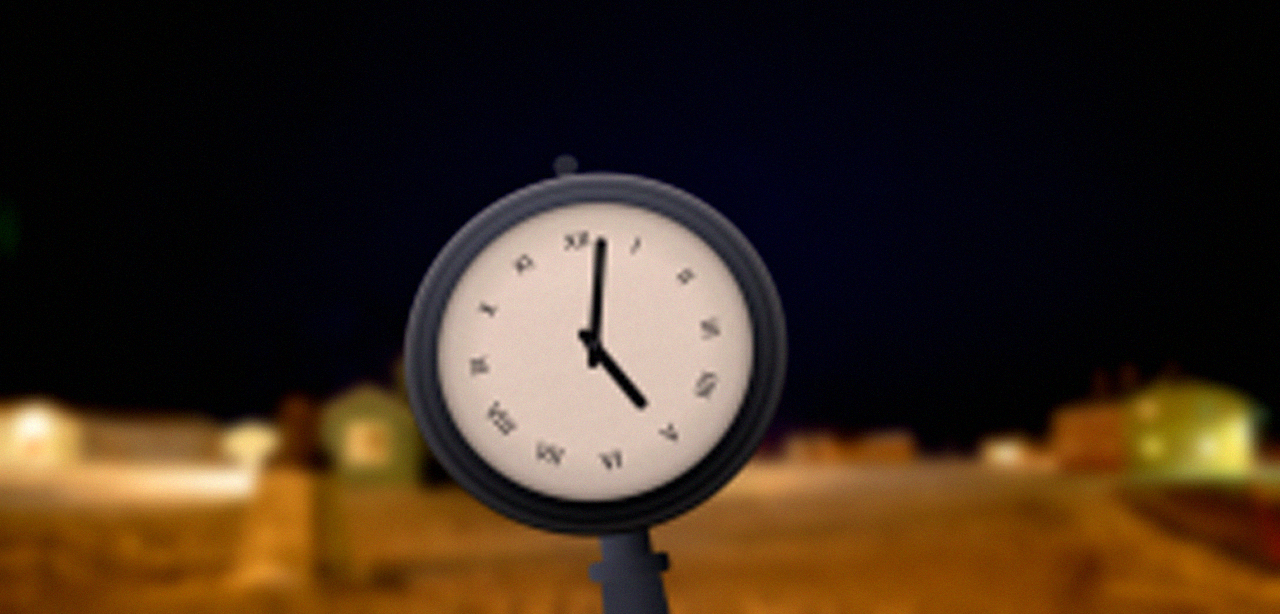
5:02
